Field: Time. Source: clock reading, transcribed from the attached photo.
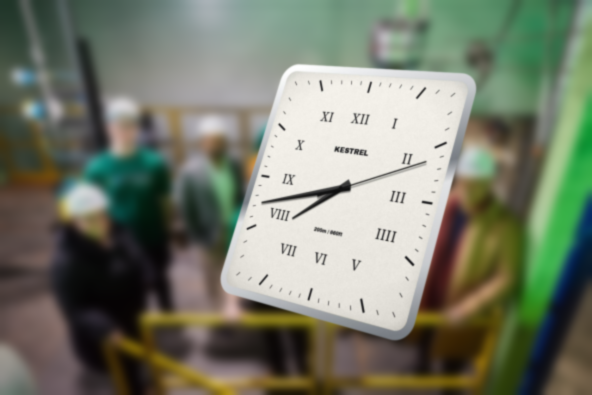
7:42:11
